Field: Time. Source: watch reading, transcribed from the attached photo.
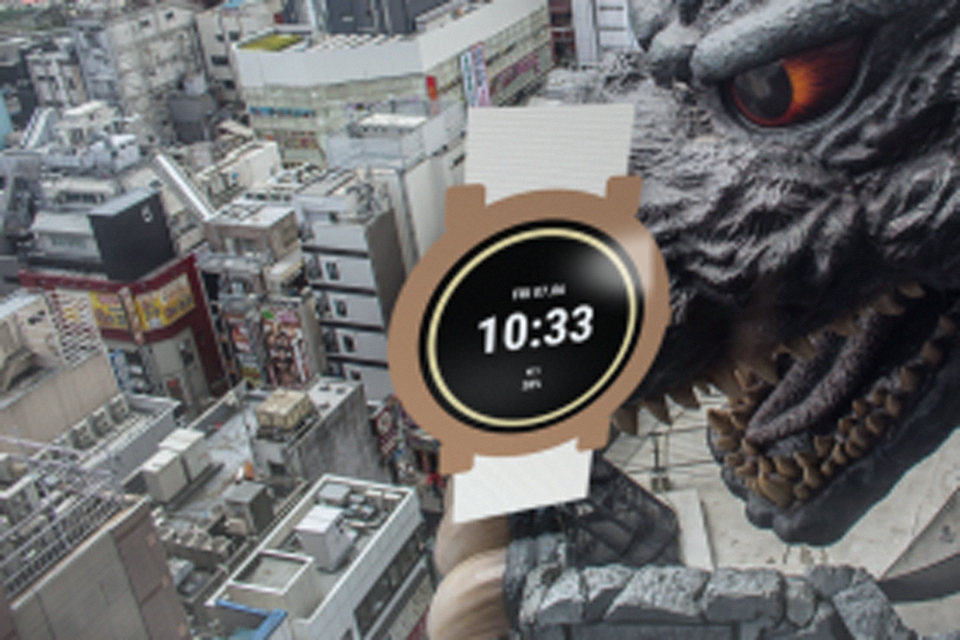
10:33
